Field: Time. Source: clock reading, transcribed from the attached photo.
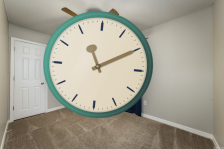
11:10
